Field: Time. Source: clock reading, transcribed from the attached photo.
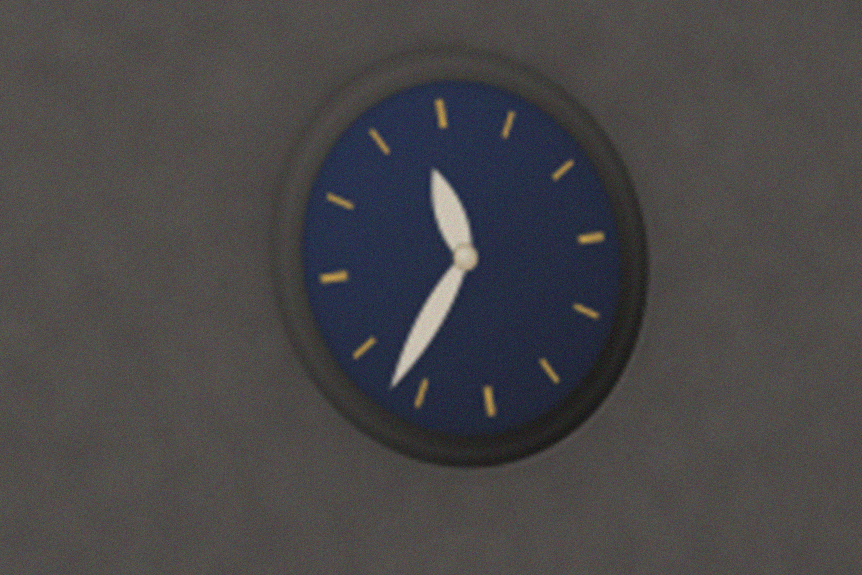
11:37
